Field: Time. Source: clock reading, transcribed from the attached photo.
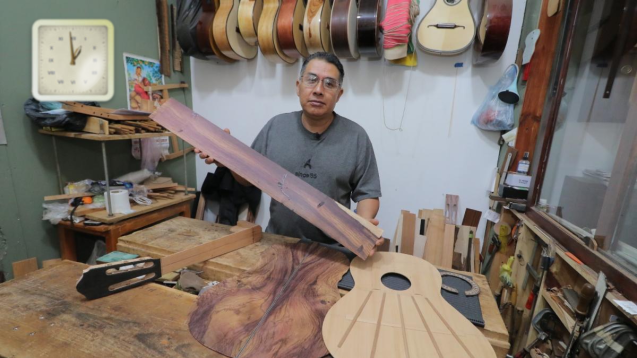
12:59
